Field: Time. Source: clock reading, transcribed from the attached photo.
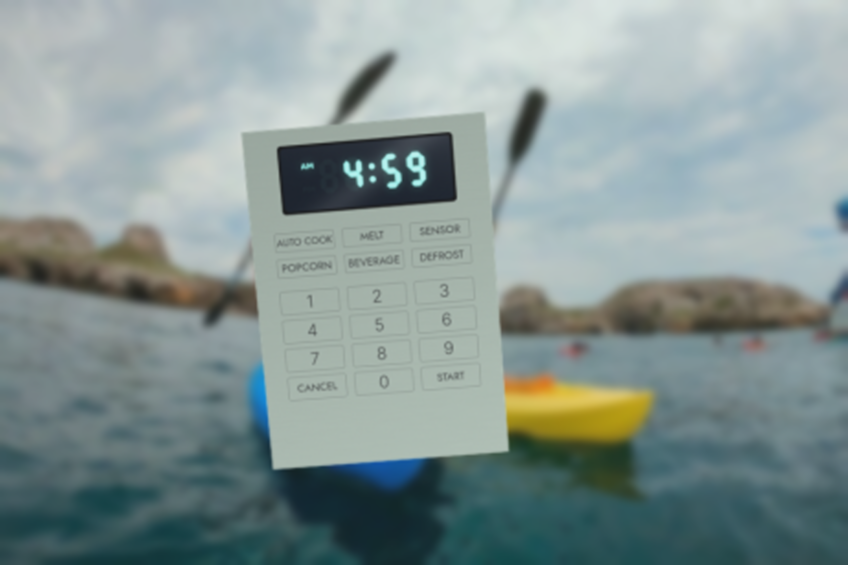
4:59
